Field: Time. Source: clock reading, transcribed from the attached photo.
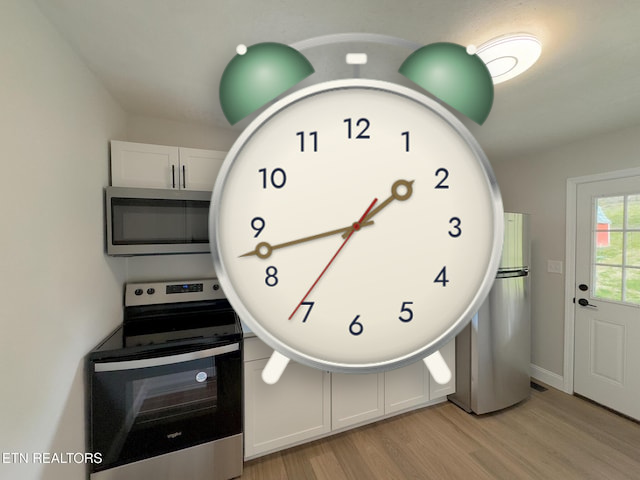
1:42:36
